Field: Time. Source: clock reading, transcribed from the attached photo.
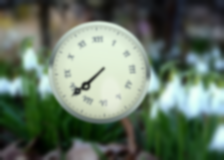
7:39
